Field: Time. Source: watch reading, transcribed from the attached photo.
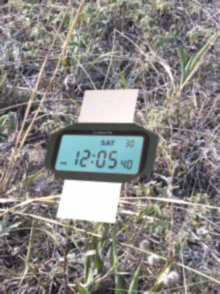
12:05
